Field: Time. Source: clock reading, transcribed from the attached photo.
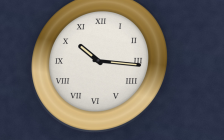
10:16
